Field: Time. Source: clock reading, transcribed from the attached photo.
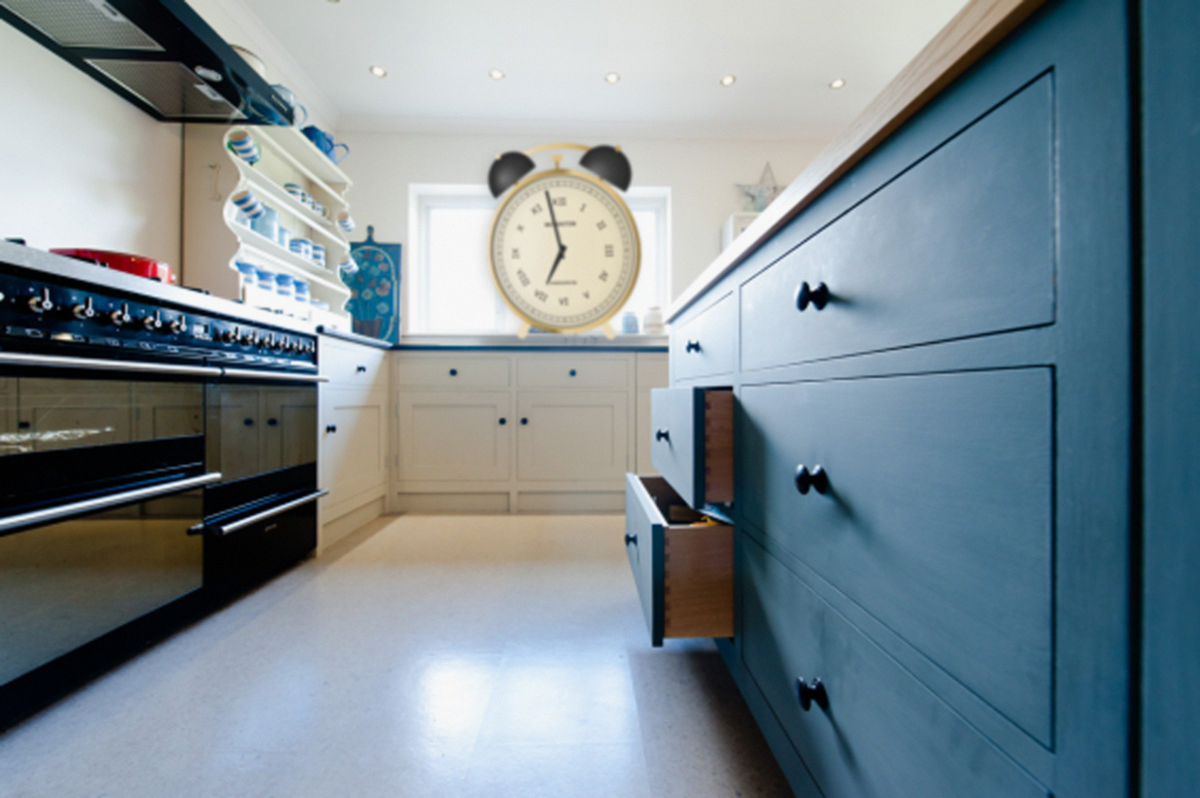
6:58
